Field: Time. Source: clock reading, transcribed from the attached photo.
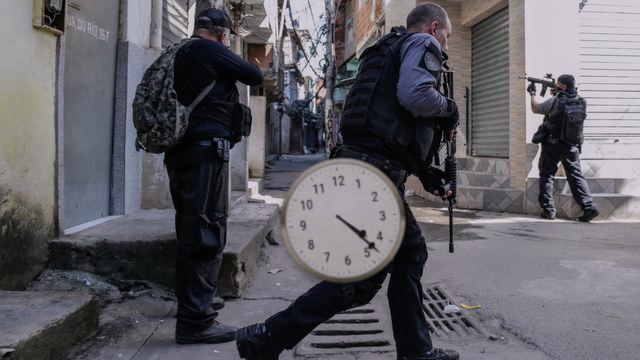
4:23
